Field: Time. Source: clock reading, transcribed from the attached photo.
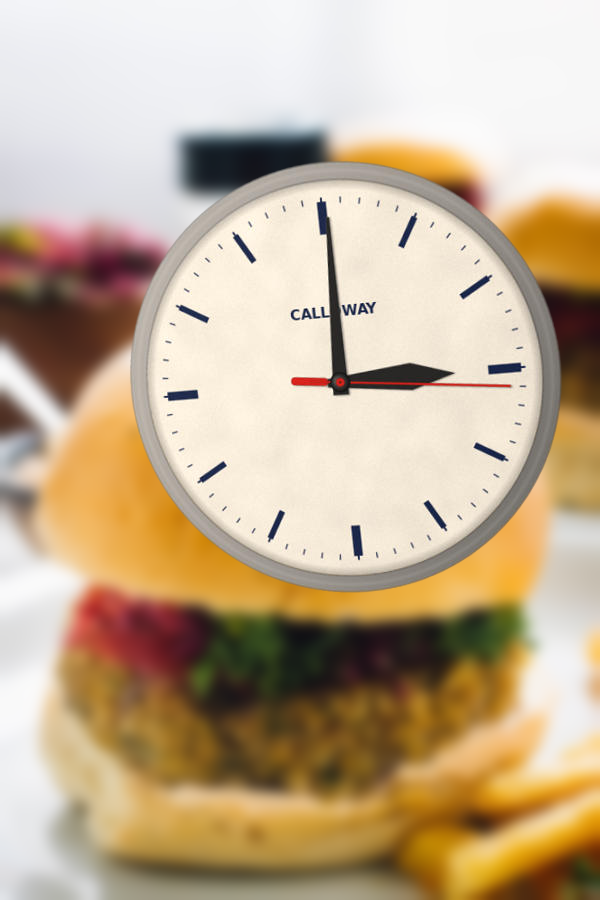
3:00:16
